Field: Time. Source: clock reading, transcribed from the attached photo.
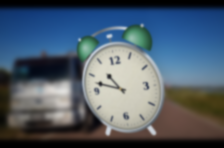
10:48
